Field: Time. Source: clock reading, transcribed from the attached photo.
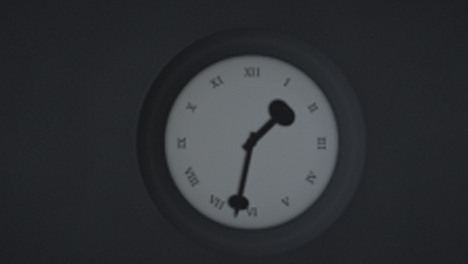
1:32
